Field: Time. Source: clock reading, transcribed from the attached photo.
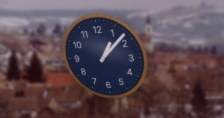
1:08
